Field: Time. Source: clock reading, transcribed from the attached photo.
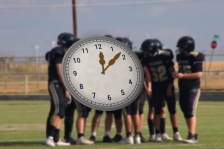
12:08
